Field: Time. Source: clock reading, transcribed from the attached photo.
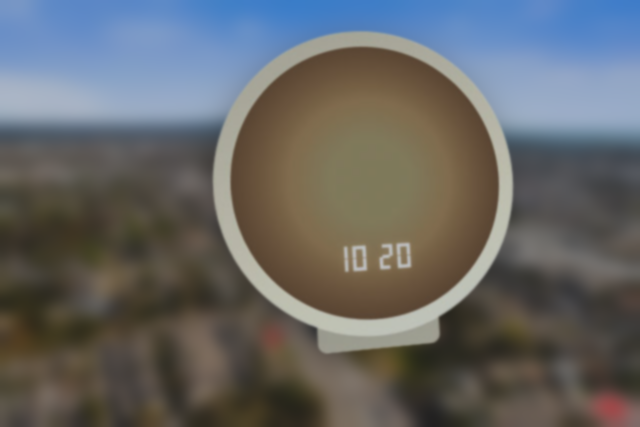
10:20
